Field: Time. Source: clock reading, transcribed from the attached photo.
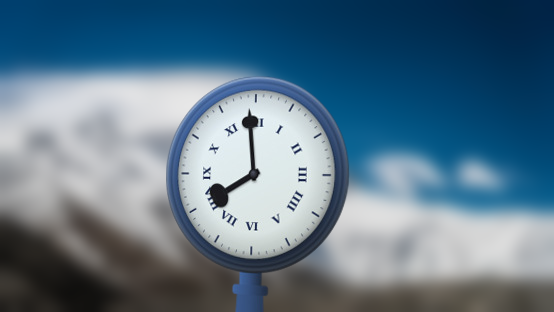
7:59
